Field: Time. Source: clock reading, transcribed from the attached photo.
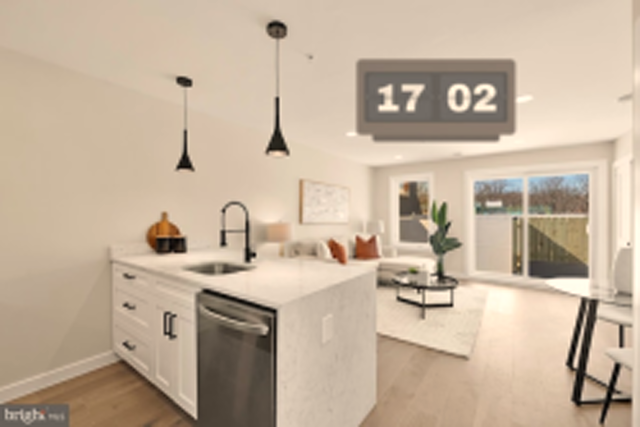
17:02
